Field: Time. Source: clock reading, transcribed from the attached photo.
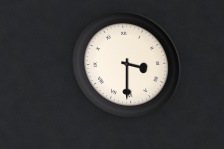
3:31
